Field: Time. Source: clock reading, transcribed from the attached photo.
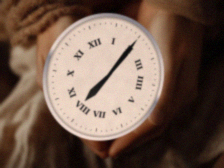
8:10
